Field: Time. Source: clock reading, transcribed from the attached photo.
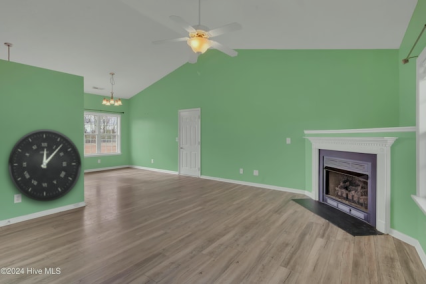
12:07
